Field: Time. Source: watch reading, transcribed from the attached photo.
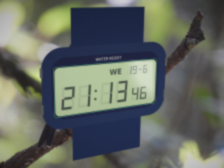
21:13:46
